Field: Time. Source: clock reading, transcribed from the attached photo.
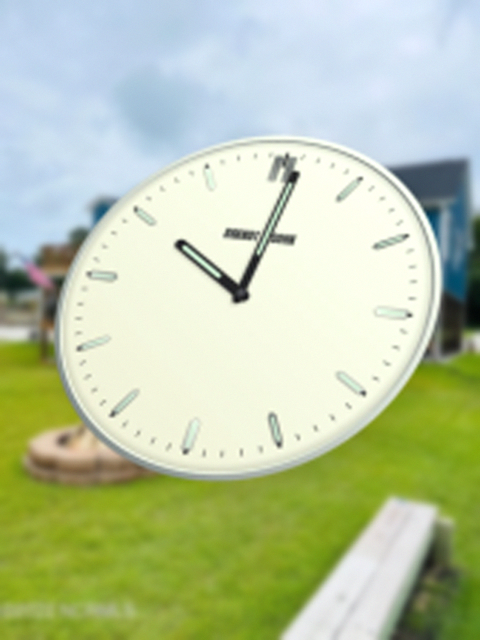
10:01
